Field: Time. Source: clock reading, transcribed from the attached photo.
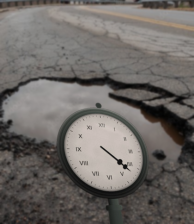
4:22
